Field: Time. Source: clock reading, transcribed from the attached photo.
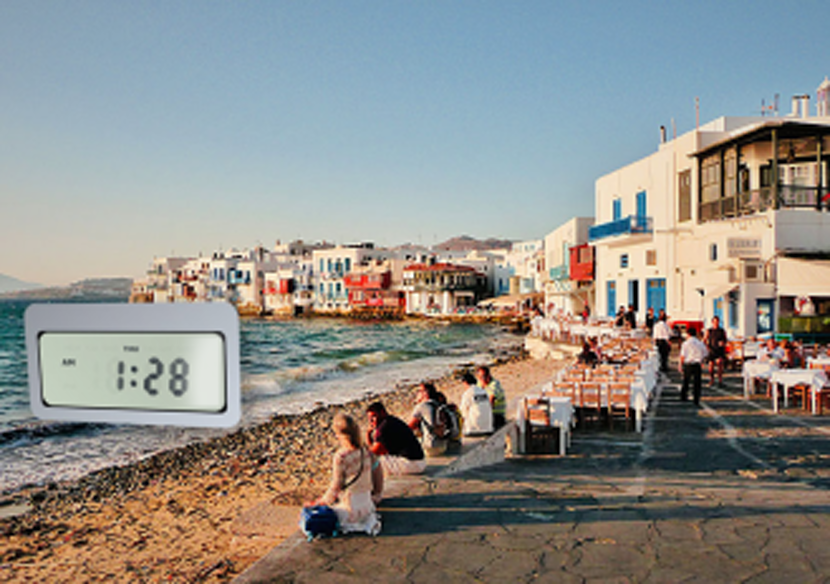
1:28
